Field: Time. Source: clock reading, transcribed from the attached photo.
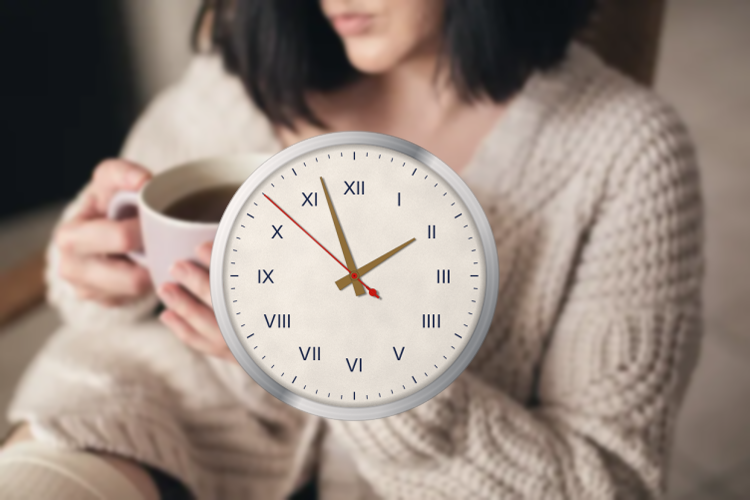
1:56:52
